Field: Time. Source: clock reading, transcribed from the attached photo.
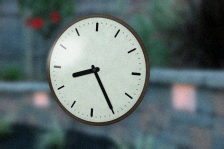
8:25
